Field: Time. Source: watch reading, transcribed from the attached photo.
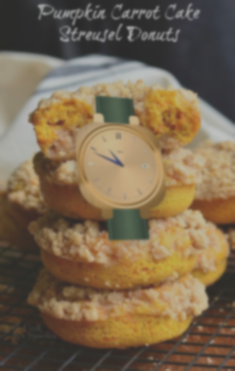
10:49
